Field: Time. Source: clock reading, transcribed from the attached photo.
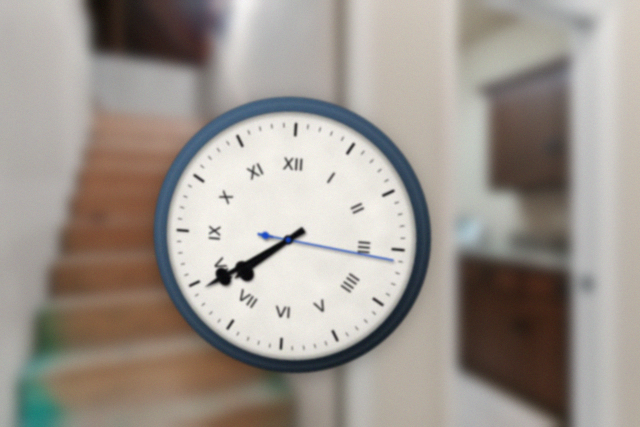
7:39:16
